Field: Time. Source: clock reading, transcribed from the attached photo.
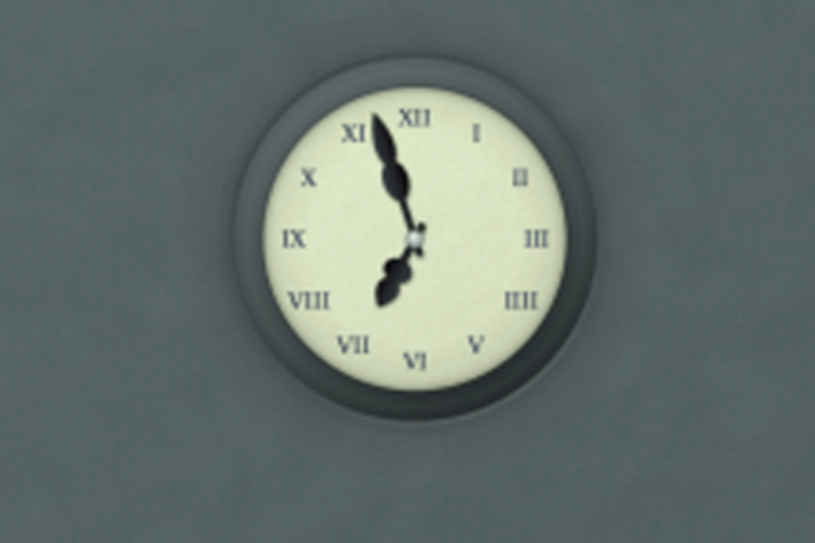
6:57
